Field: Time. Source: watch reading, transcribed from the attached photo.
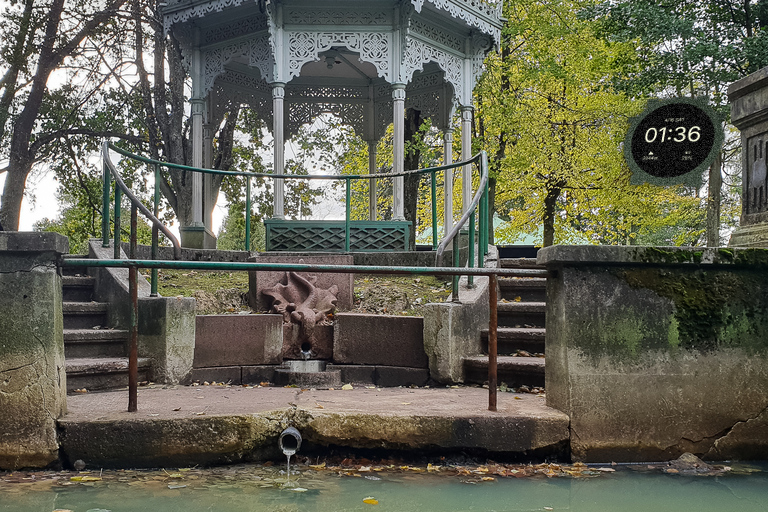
1:36
